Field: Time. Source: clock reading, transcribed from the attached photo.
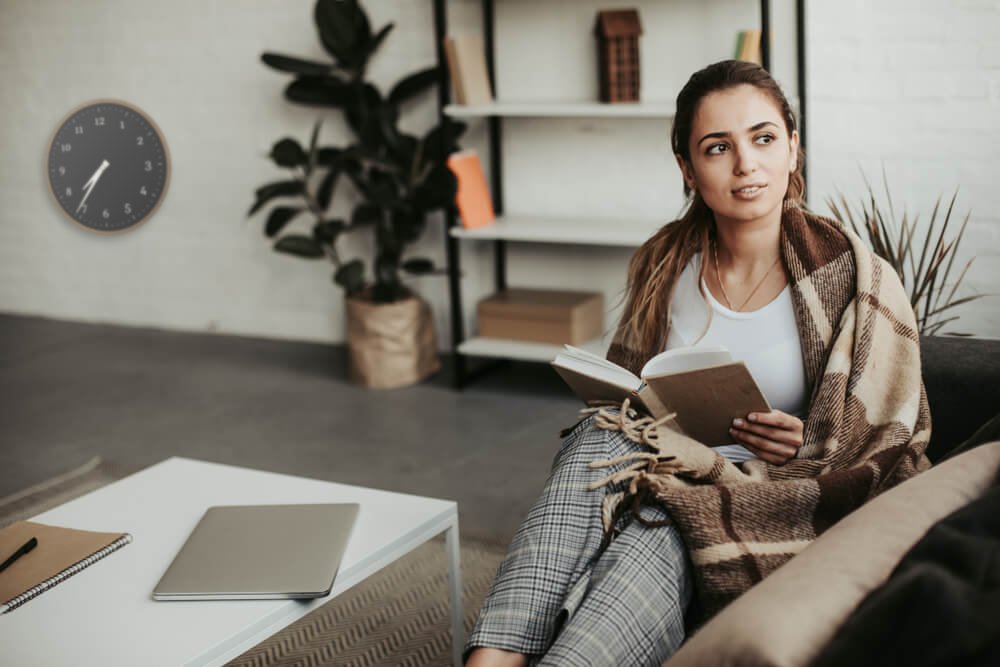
7:36
